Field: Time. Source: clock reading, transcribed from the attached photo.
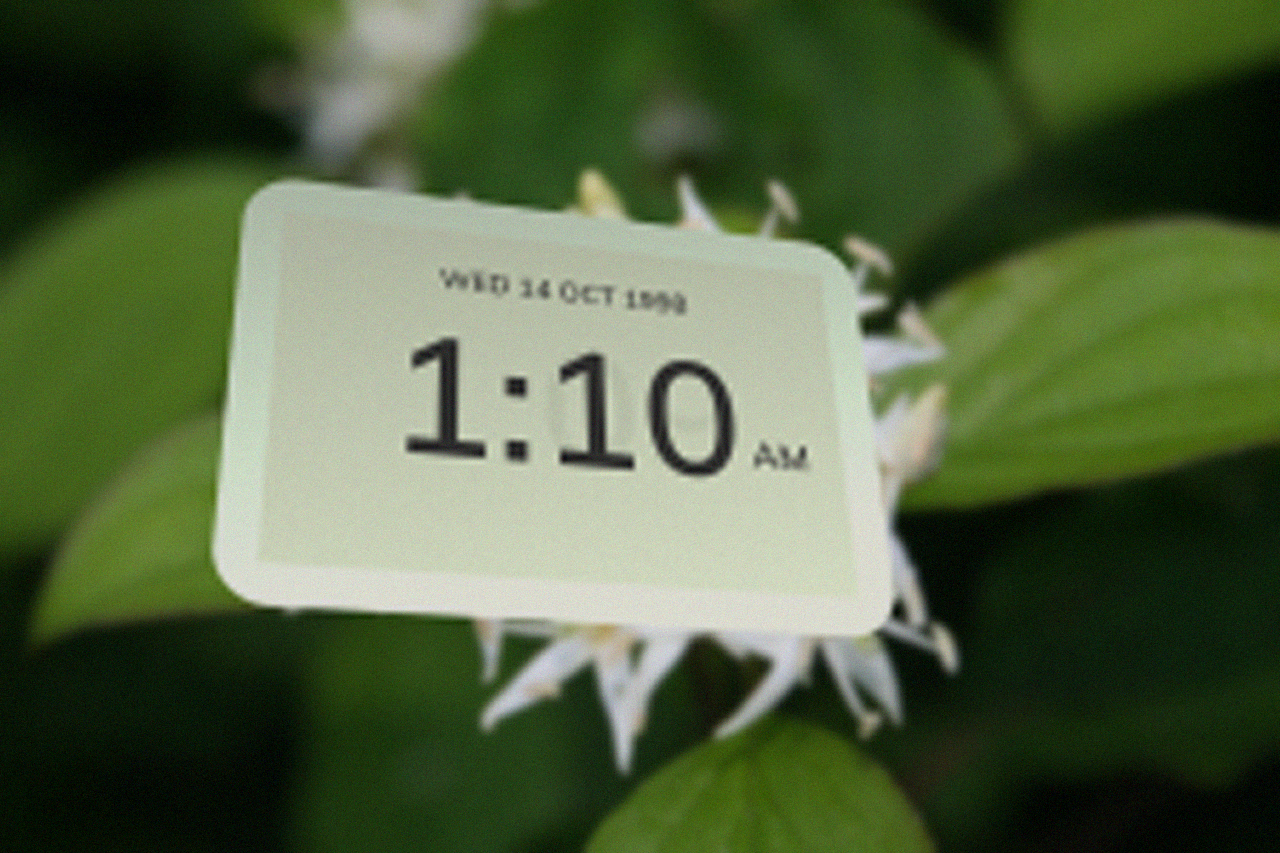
1:10
